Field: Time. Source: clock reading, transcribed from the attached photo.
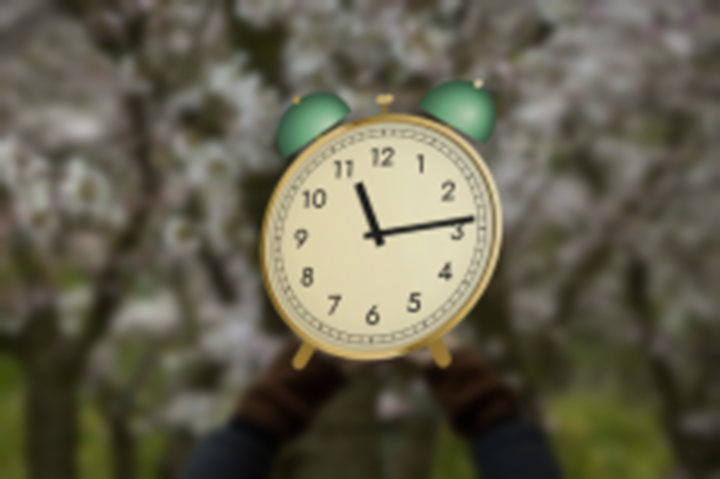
11:14
